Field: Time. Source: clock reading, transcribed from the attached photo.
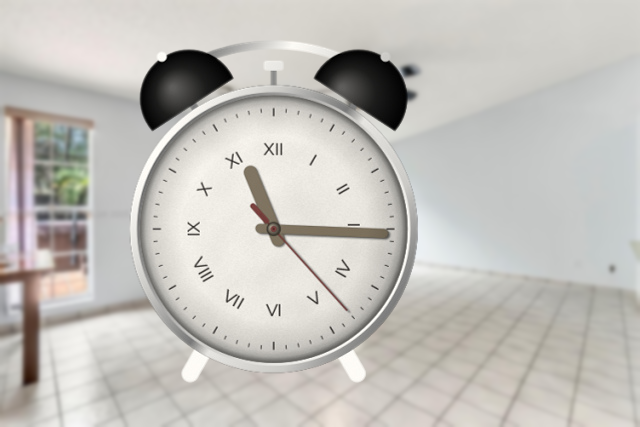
11:15:23
